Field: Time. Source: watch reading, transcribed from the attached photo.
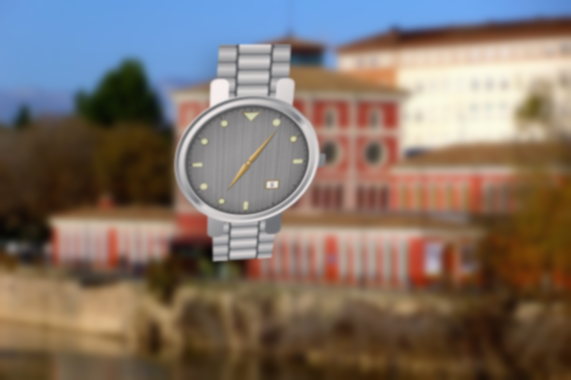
7:06
